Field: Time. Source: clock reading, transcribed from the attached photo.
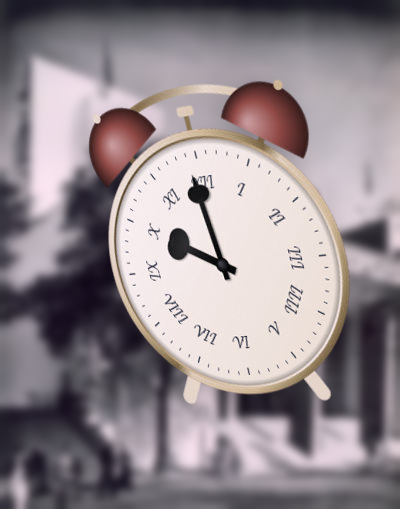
9:59
